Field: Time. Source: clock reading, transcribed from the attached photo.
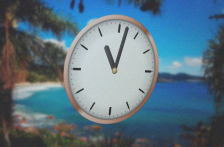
11:02
